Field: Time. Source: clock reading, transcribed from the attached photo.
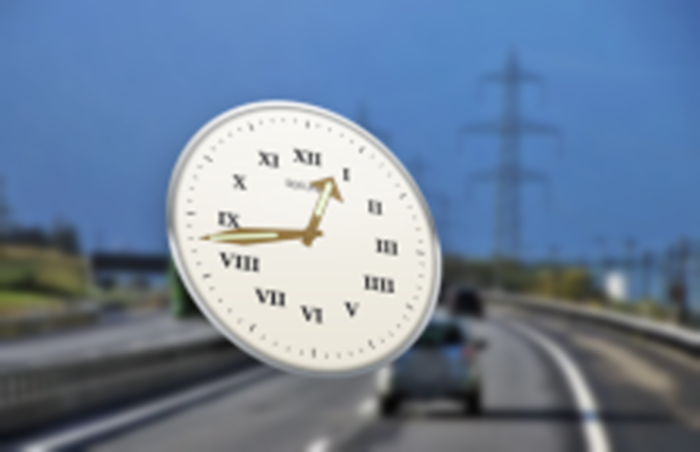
12:43
